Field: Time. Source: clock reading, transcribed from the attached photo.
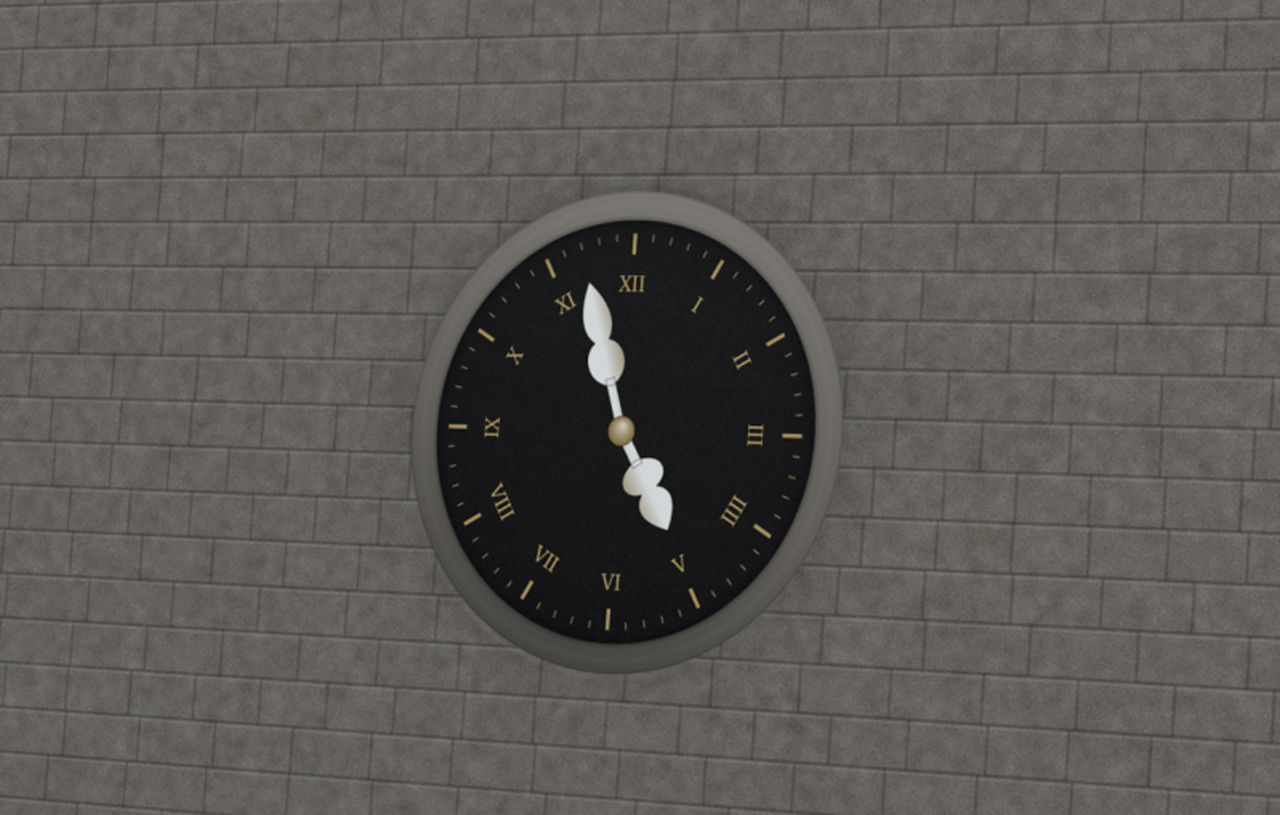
4:57
